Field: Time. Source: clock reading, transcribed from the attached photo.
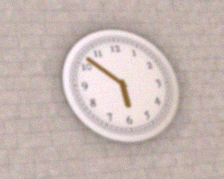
5:52
